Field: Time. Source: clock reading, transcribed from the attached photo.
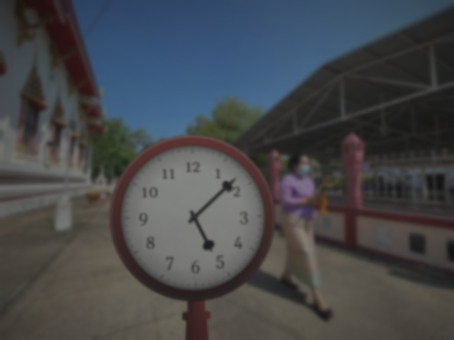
5:08
